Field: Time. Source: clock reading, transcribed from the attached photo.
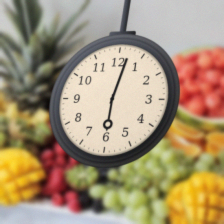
6:02
